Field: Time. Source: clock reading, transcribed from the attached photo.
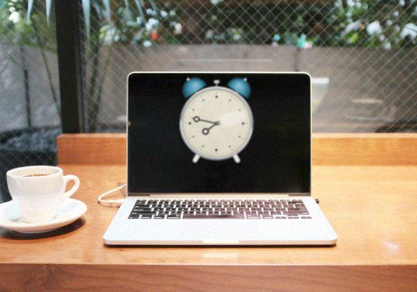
7:47
